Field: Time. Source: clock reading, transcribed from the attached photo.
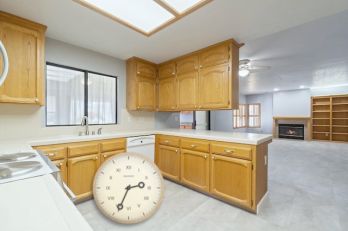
2:34
